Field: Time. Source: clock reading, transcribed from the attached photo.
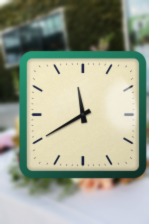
11:40
